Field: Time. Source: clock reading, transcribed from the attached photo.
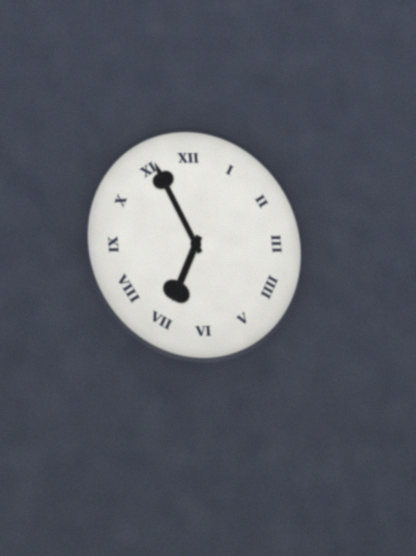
6:56
